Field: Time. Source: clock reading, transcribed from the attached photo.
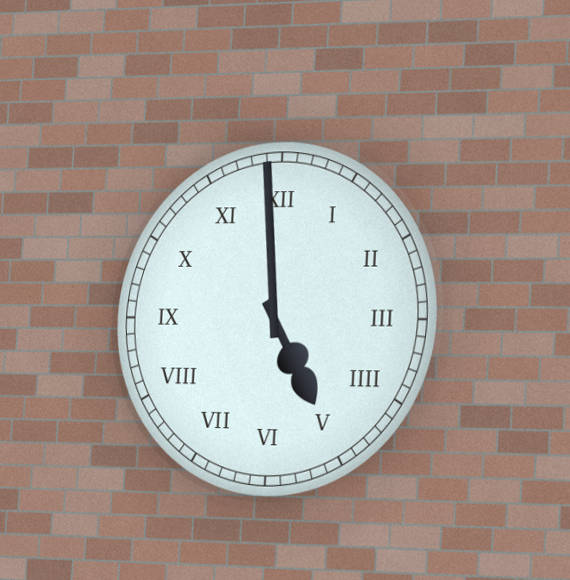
4:59
